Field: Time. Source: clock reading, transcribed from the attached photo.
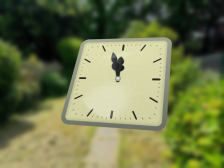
11:57
